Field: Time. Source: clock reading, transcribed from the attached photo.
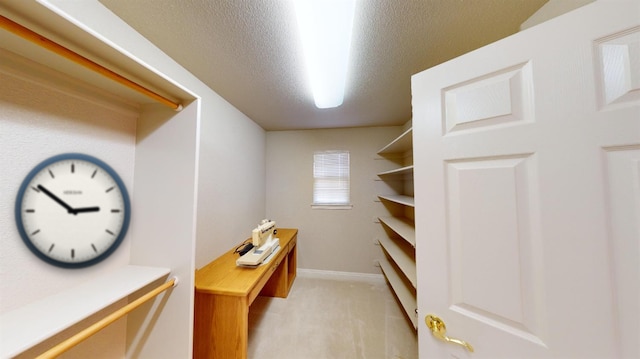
2:51
